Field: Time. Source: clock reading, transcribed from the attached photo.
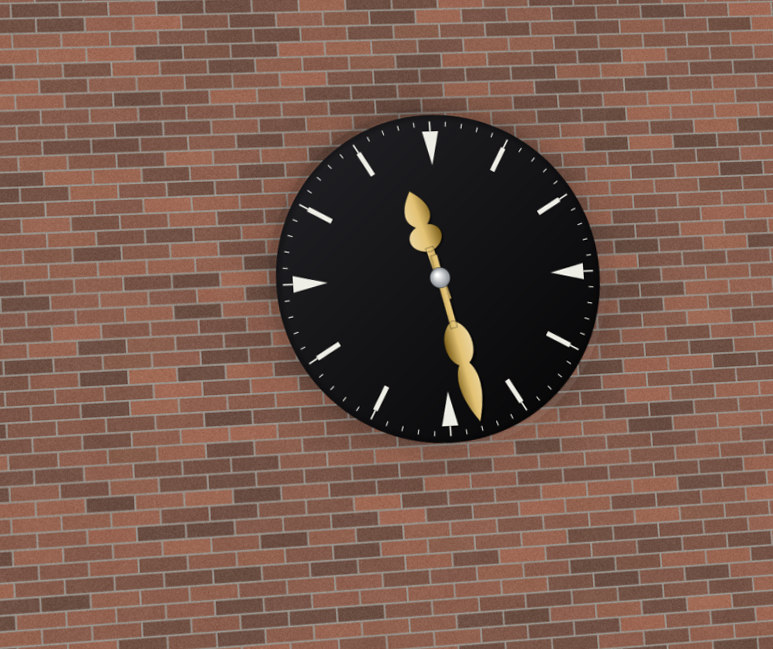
11:28
